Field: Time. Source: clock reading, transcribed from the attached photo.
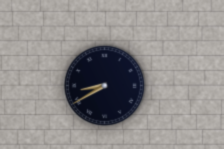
8:40
